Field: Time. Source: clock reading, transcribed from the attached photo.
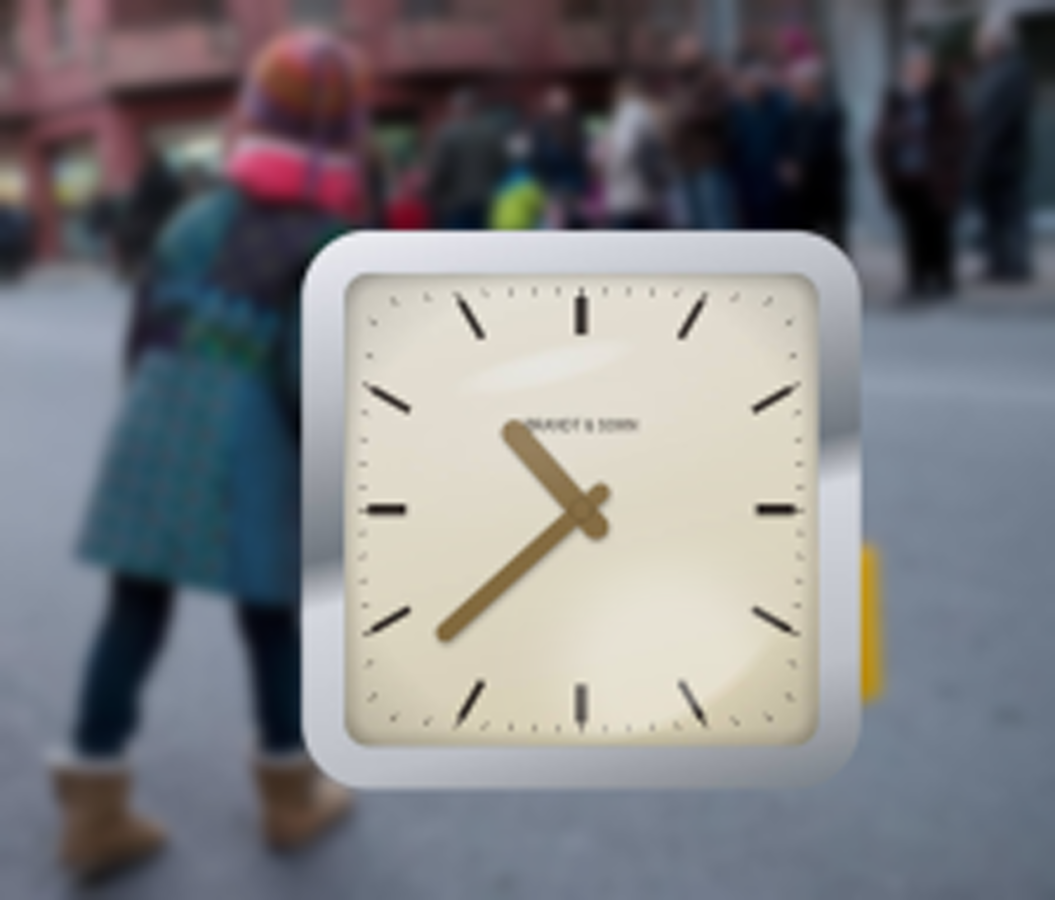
10:38
